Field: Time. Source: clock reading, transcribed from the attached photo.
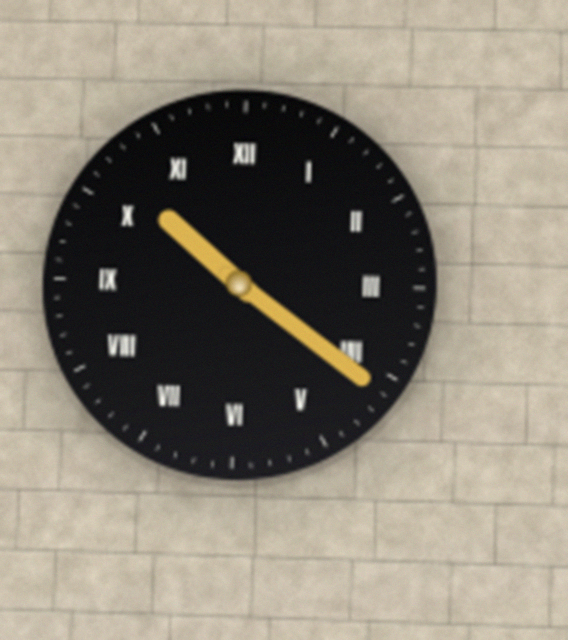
10:21
